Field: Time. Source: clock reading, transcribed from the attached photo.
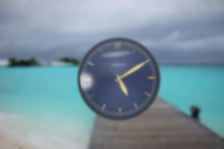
5:10
